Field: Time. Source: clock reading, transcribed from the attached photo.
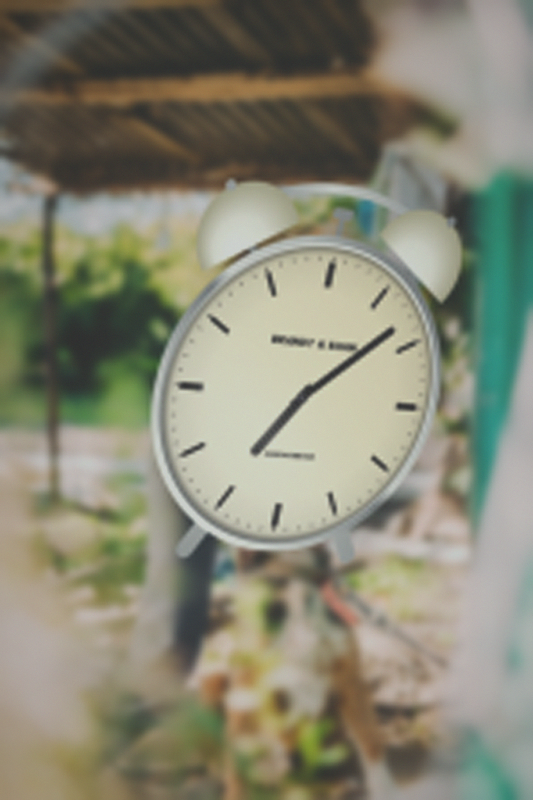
7:08
